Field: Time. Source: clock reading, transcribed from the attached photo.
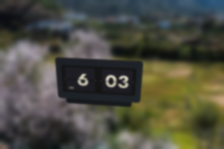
6:03
